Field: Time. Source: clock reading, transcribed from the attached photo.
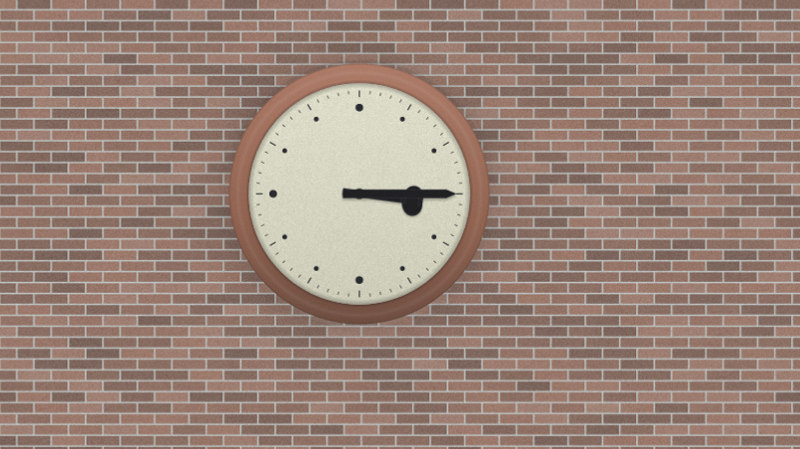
3:15
